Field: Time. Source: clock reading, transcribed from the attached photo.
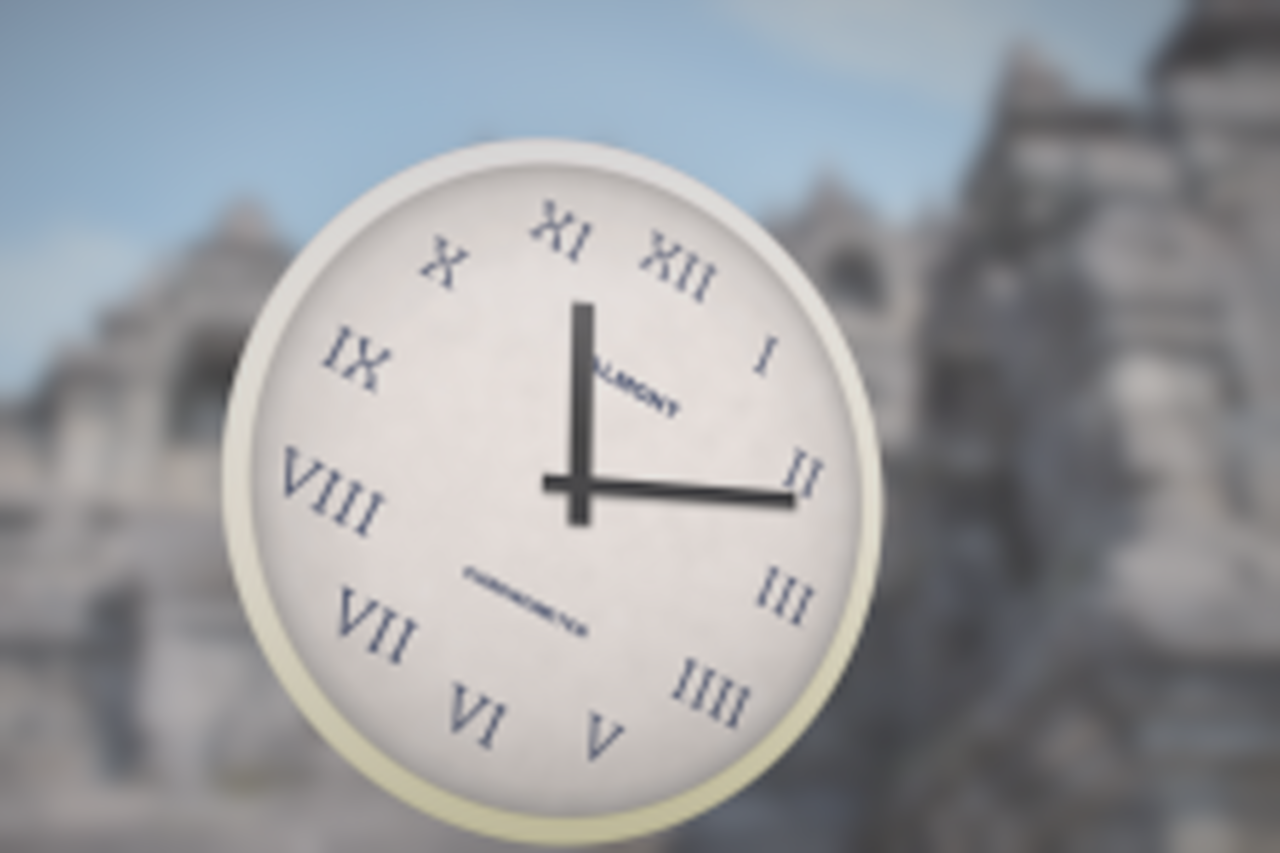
11:11
